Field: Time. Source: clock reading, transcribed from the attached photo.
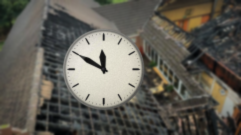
11:50
